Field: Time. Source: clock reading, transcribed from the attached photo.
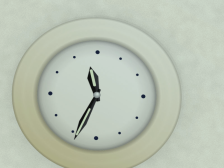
11:34
